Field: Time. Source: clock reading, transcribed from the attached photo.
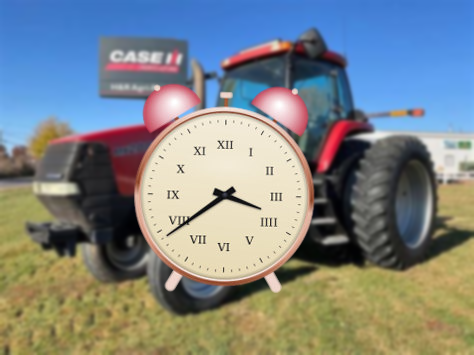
3:39
